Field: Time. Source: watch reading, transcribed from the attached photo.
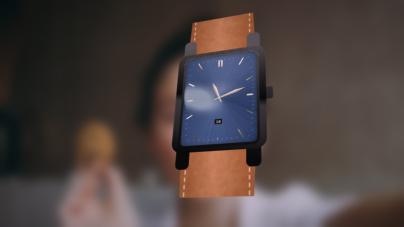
11:12
